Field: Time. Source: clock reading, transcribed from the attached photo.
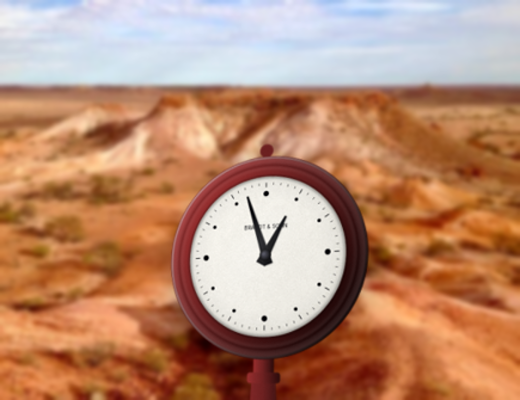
12:57
